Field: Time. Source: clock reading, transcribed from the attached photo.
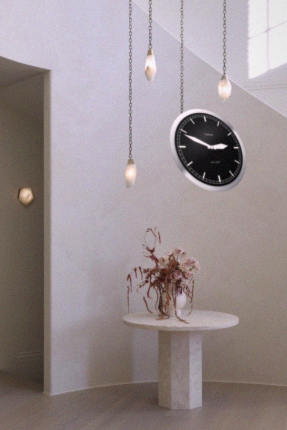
2:49
